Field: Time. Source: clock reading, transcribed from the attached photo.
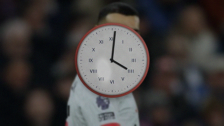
4:01
